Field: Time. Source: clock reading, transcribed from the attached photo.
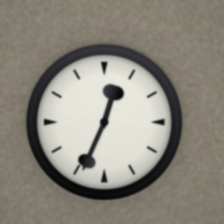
12:34
